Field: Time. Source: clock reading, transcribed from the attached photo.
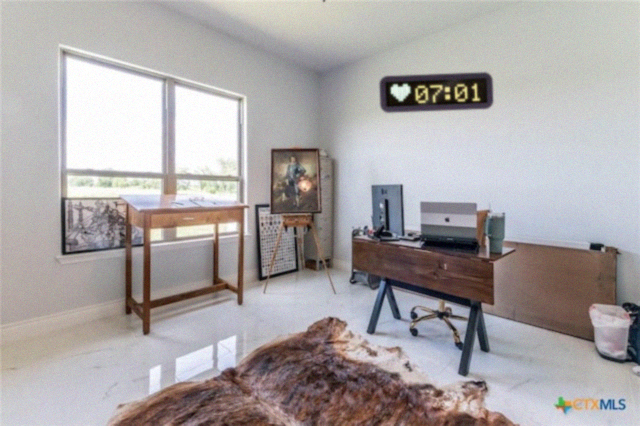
7:01
